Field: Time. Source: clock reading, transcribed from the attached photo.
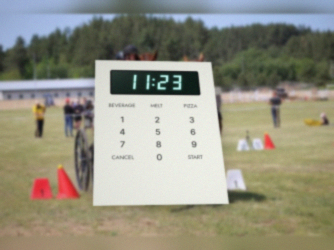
11:23
